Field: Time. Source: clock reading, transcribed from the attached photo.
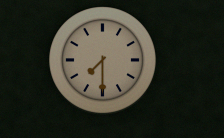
7:30
